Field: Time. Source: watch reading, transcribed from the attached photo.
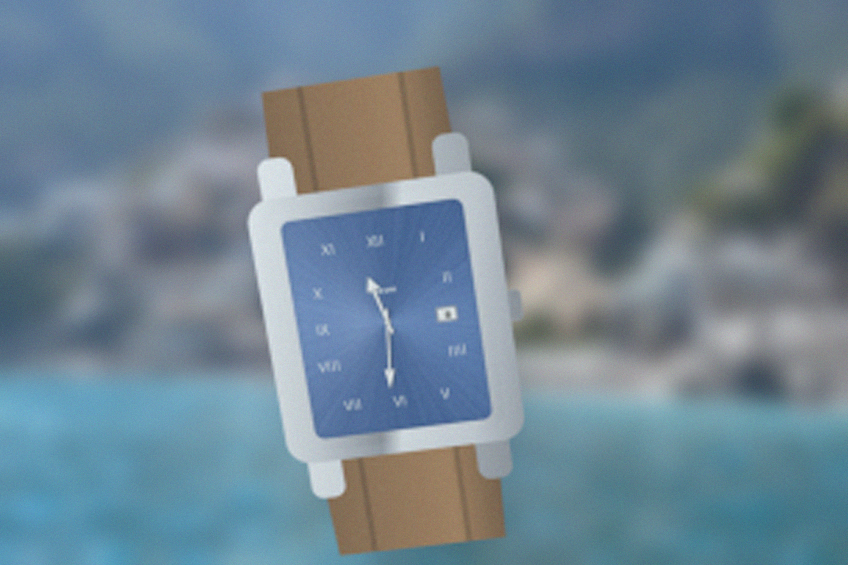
11:31
